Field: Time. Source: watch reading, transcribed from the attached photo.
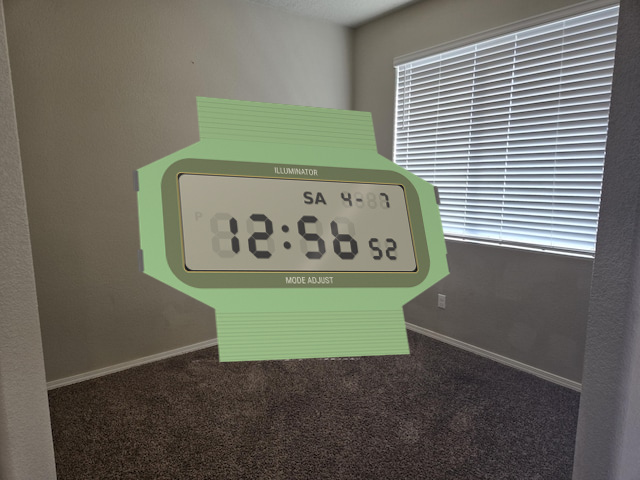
12:56:52
